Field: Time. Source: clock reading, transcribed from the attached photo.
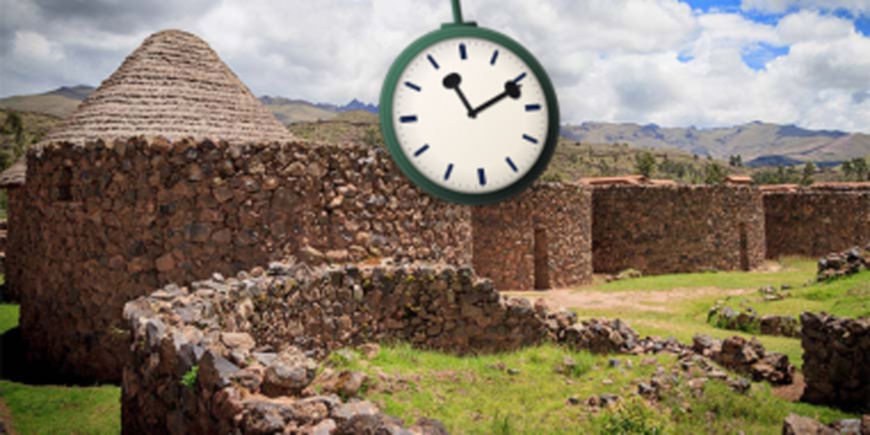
11:11
